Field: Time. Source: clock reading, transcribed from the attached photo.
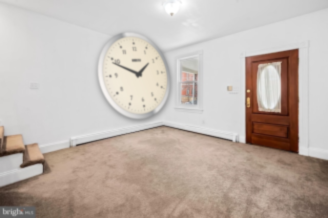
1:49
